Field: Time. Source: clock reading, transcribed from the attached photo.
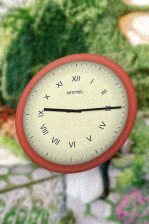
9:15
